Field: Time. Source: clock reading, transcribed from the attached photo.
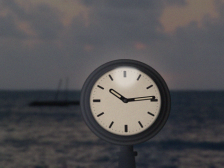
10:14
